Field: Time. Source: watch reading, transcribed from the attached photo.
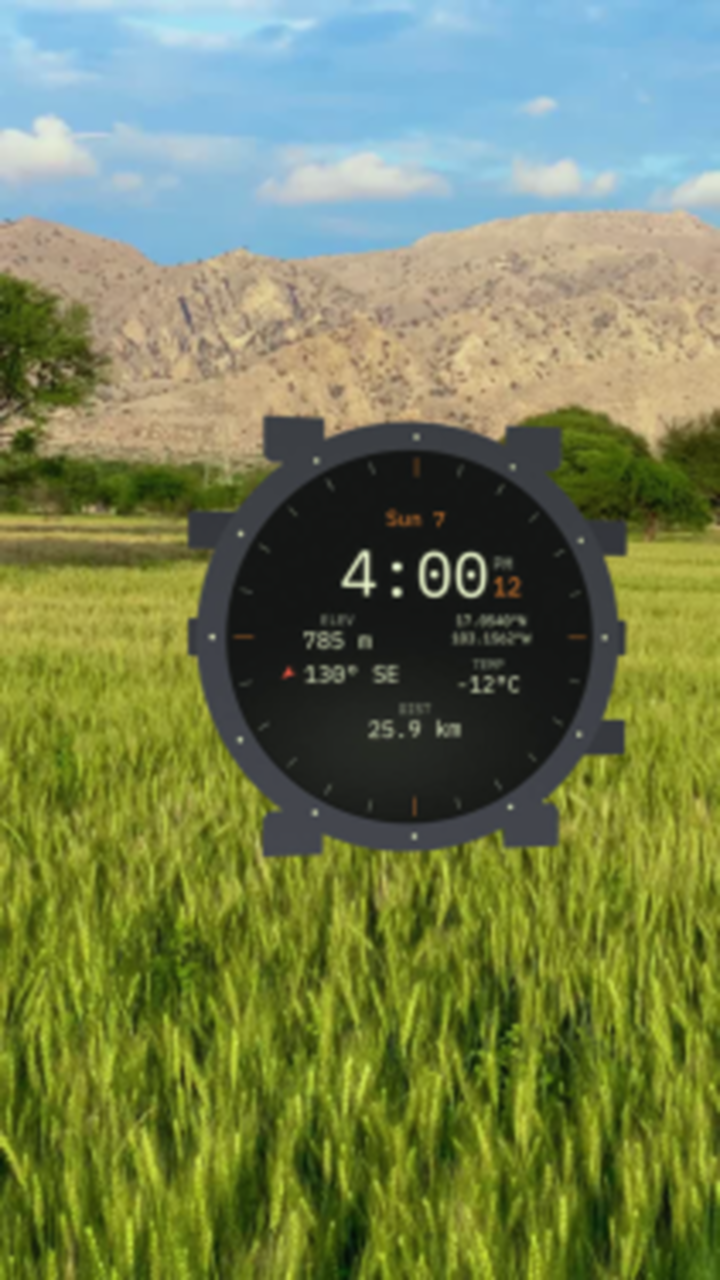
4:00
